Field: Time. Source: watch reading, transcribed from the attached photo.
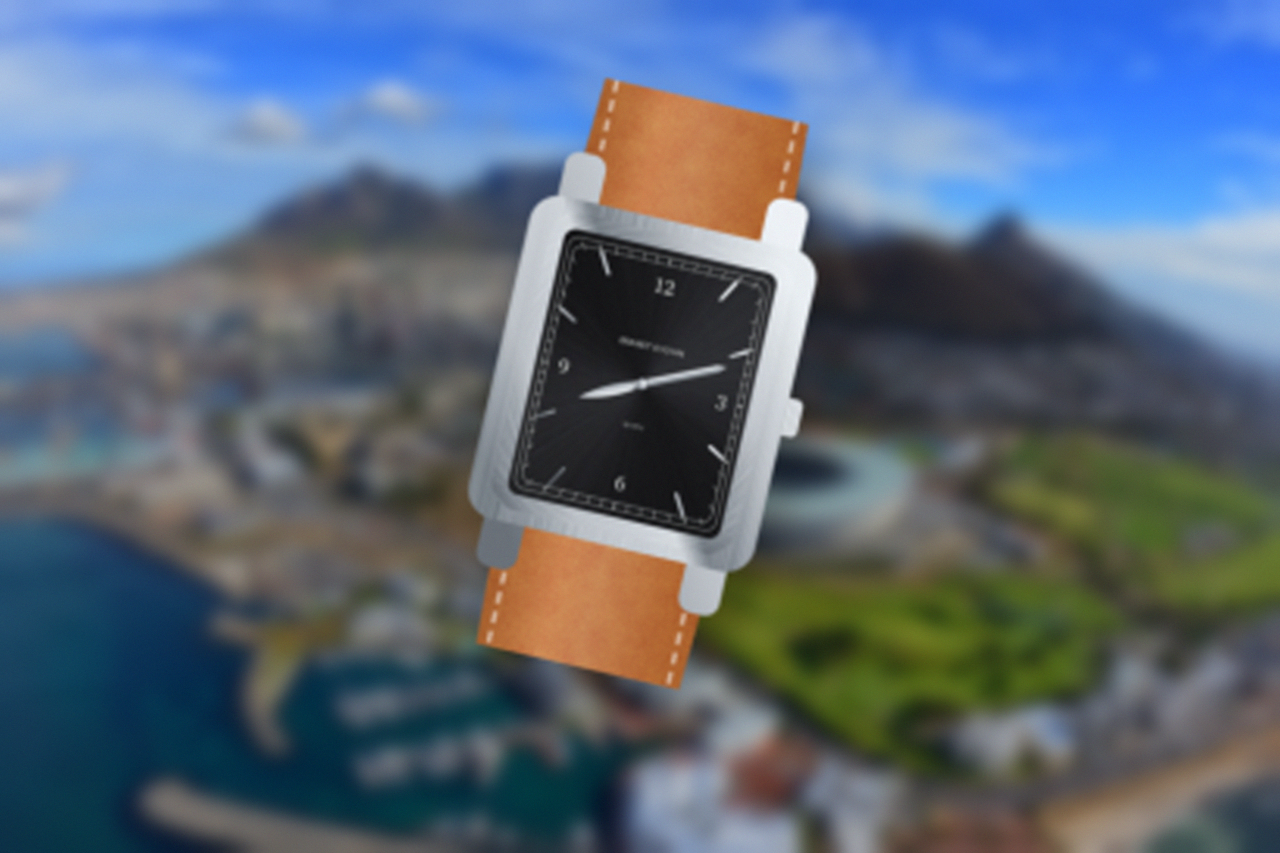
8:11
